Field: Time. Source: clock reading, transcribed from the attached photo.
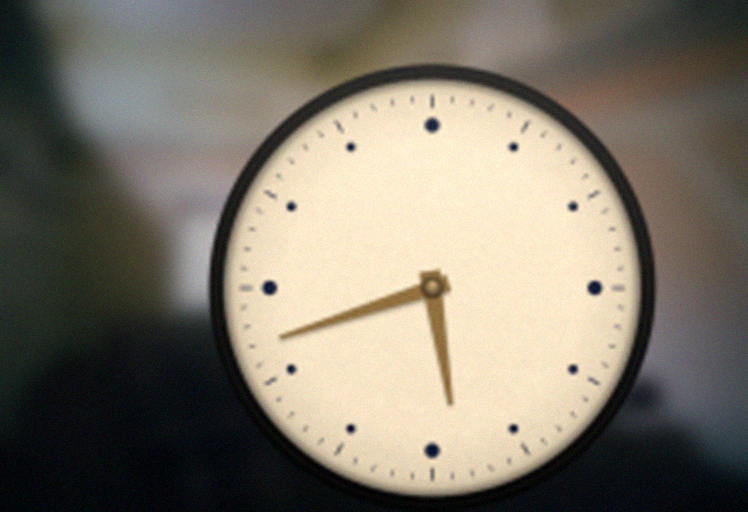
5:42
